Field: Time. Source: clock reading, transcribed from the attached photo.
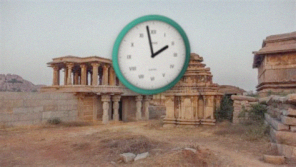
1:58
